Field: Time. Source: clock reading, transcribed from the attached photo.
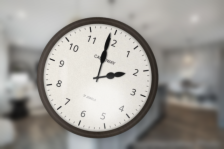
1:59
